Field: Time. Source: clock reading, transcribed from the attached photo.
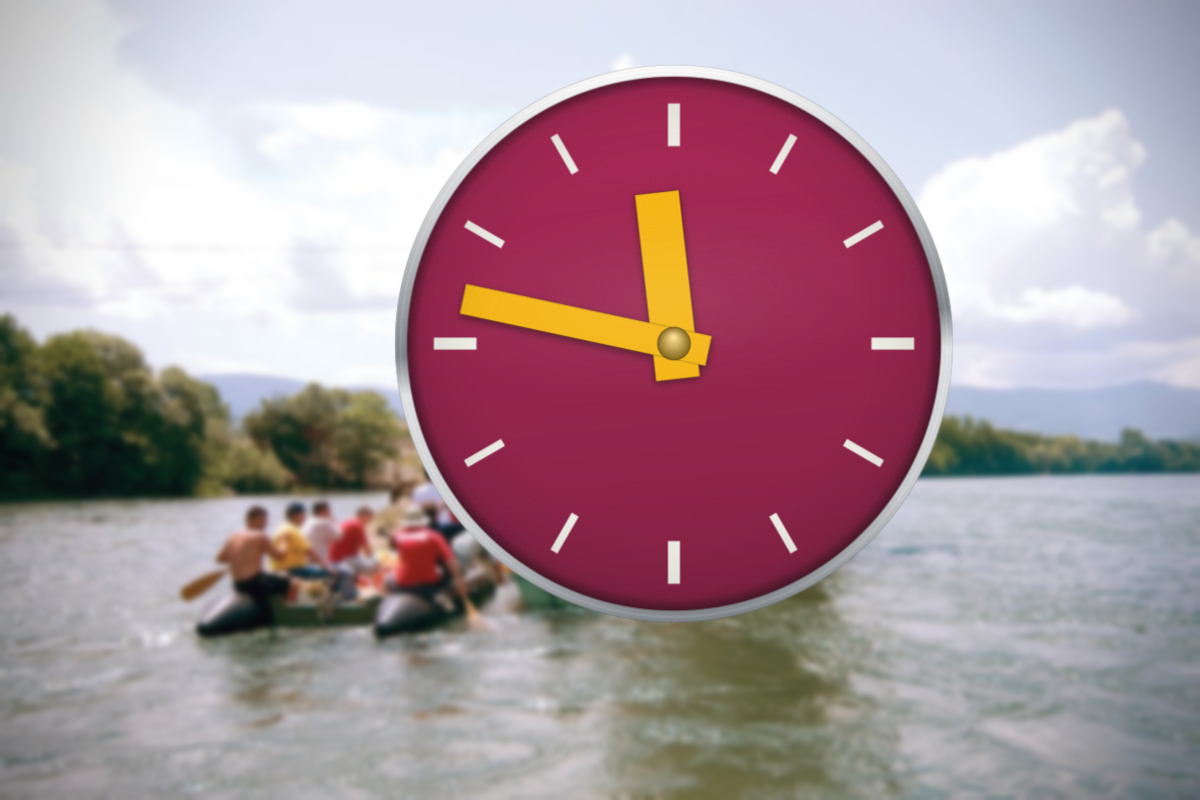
11:47
